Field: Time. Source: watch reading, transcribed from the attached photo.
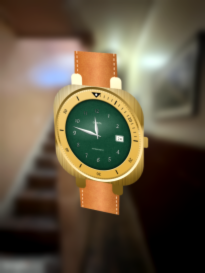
11:47
